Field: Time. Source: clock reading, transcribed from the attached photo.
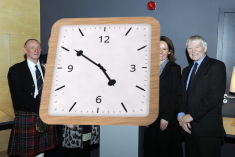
4:51
